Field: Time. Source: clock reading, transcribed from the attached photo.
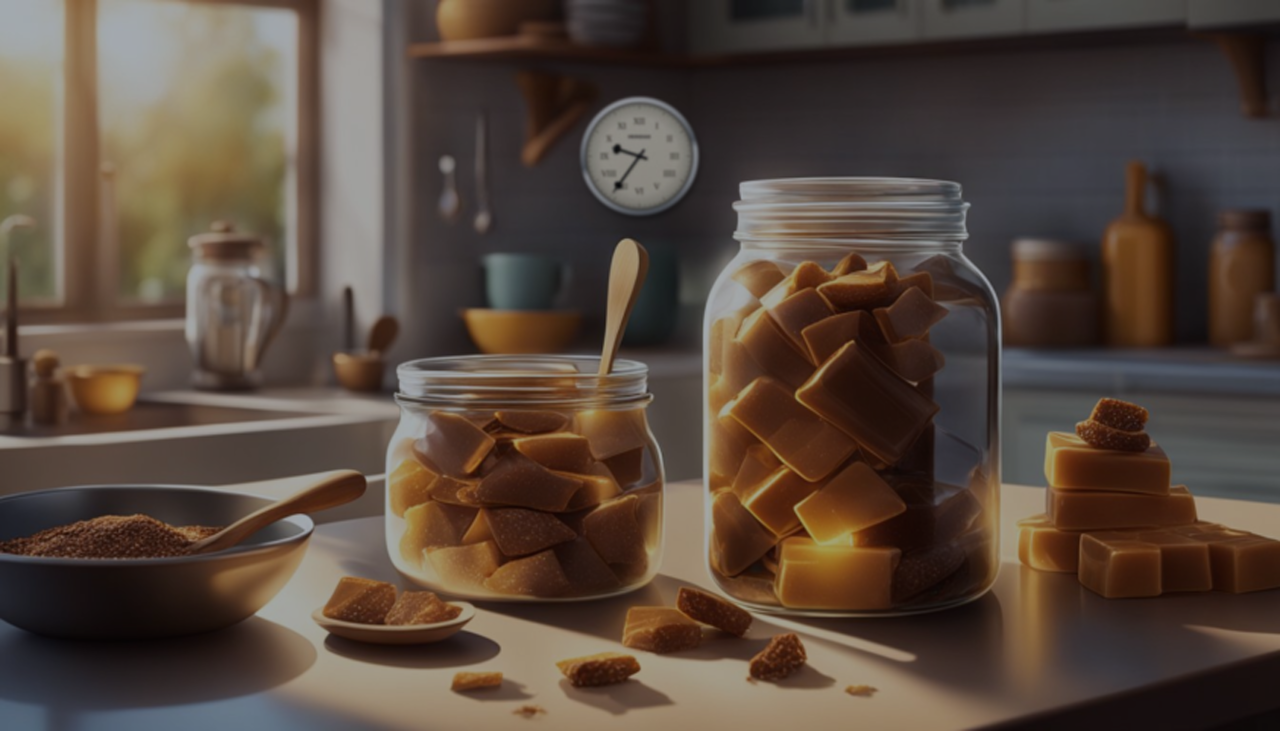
9:36
